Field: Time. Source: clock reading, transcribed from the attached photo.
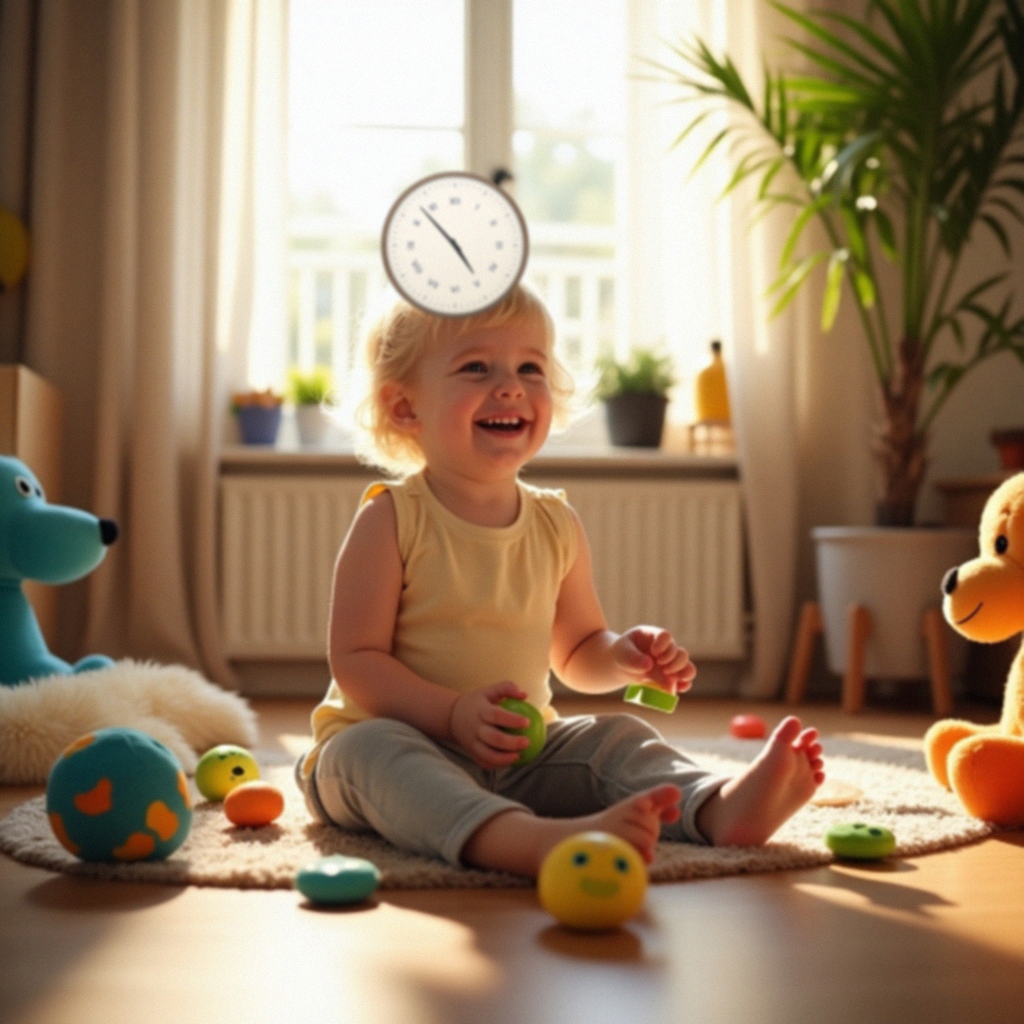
4:53
